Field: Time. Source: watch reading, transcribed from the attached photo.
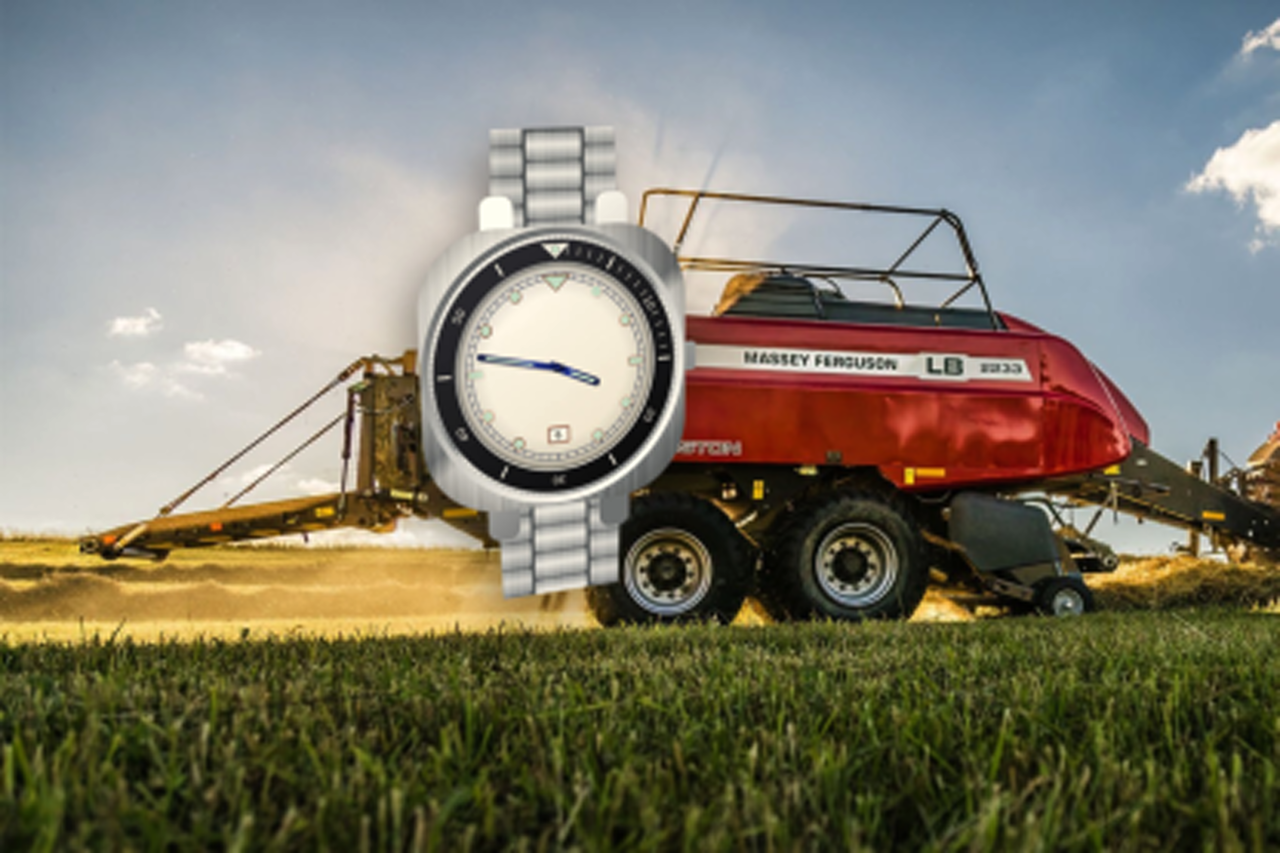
3:47
